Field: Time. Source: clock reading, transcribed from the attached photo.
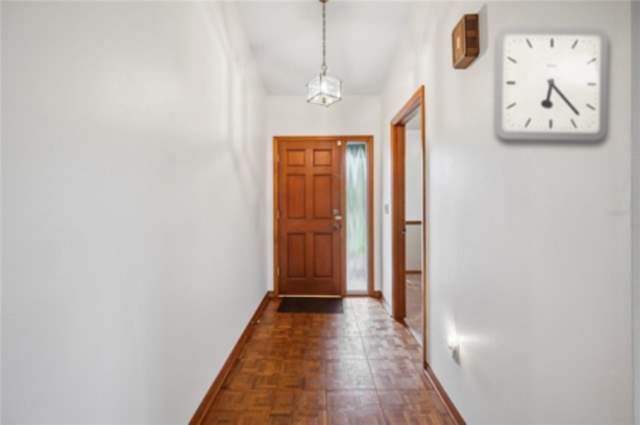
6:23
